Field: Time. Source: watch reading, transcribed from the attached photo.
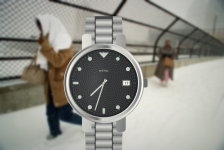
7:33
